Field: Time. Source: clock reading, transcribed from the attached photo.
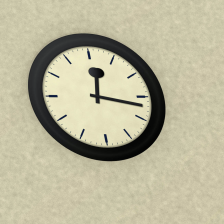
12:17
